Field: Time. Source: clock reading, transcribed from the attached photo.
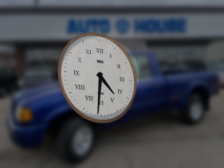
4:31
